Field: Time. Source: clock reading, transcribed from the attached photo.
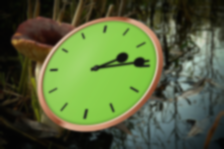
2:14
